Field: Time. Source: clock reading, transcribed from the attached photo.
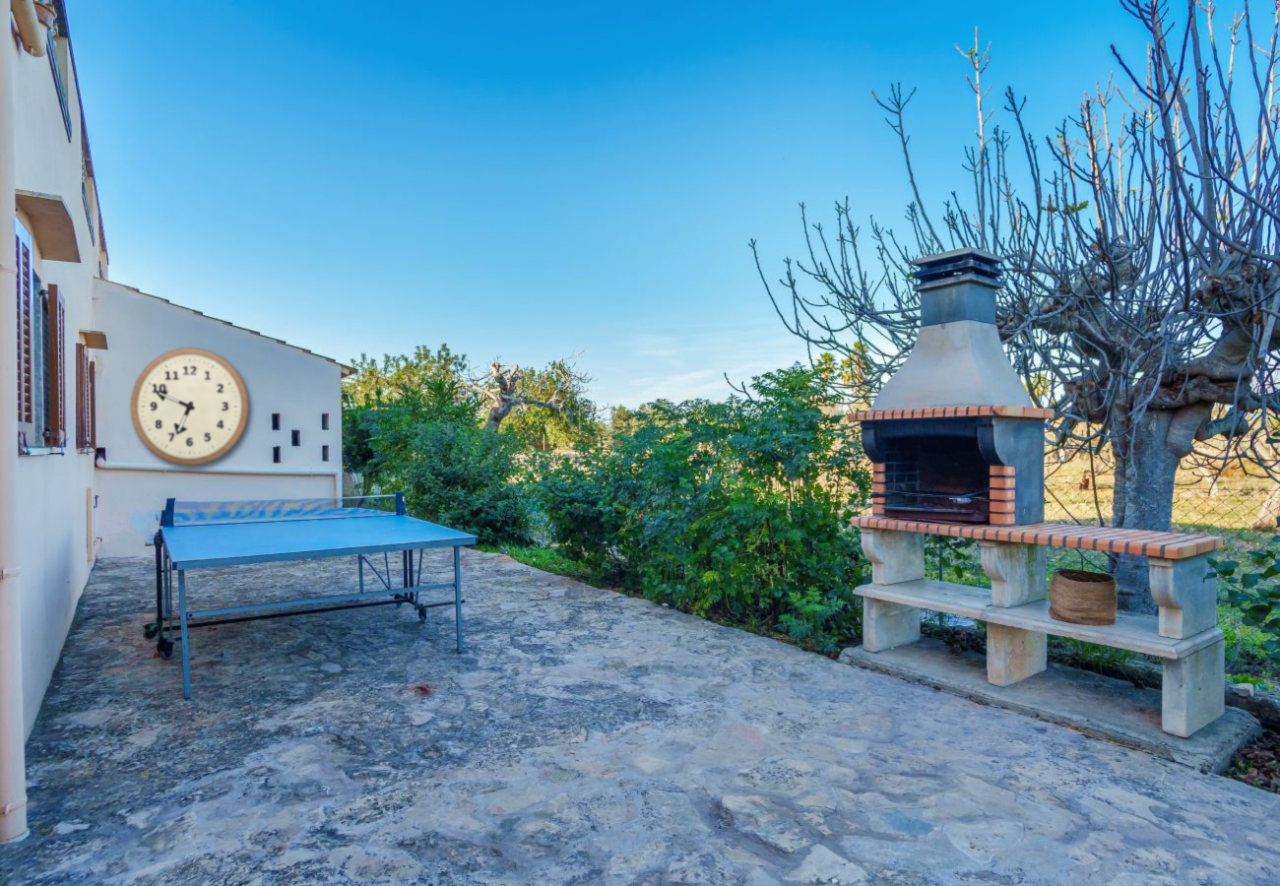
6:49
